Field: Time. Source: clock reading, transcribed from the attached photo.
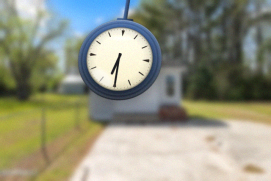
6:30
